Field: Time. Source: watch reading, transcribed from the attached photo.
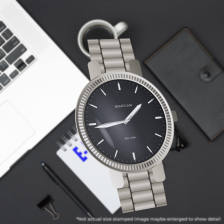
1:44
